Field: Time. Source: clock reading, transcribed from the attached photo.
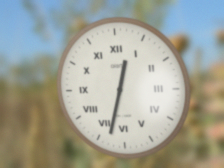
12:33
